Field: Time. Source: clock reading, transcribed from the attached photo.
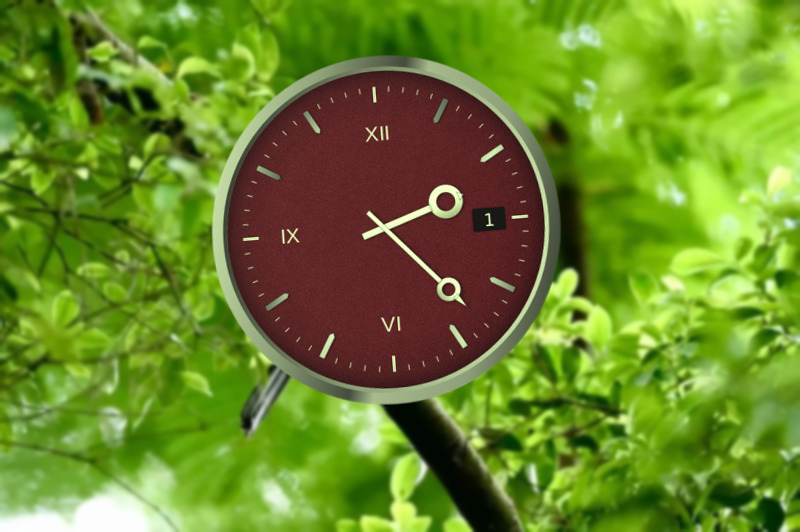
2:23
